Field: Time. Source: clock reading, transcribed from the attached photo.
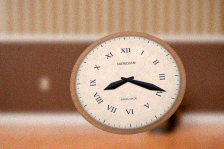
8:19
